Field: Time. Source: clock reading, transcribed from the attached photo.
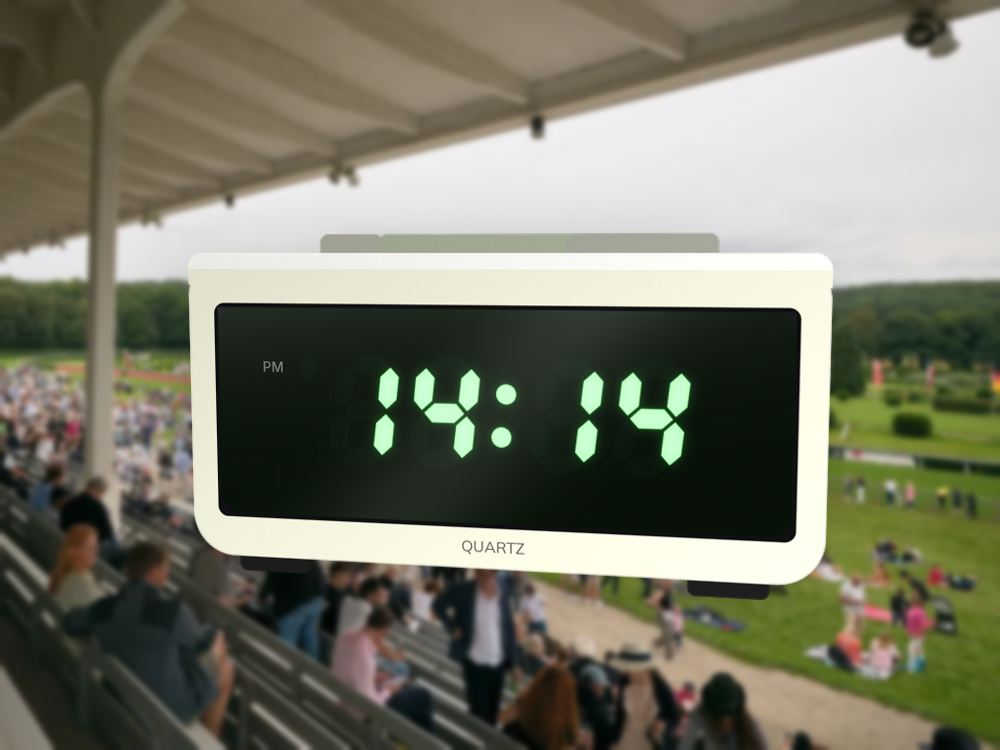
14:14
